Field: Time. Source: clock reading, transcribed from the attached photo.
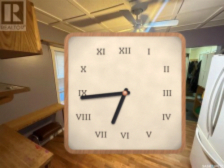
6:44
